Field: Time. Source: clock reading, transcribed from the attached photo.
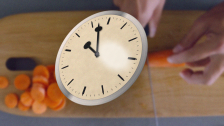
9:57
